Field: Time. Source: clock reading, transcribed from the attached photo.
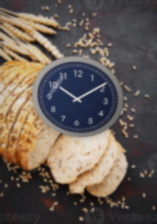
10:09
